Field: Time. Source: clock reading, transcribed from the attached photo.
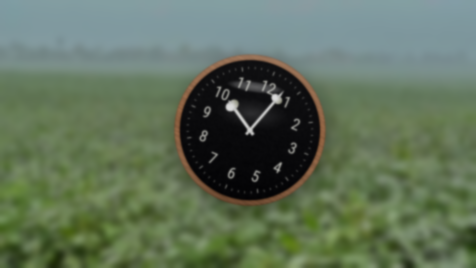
10:03
